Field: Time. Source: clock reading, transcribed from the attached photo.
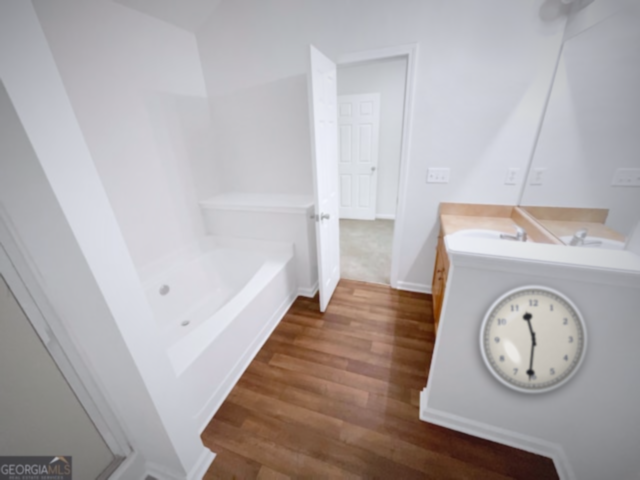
11:31
